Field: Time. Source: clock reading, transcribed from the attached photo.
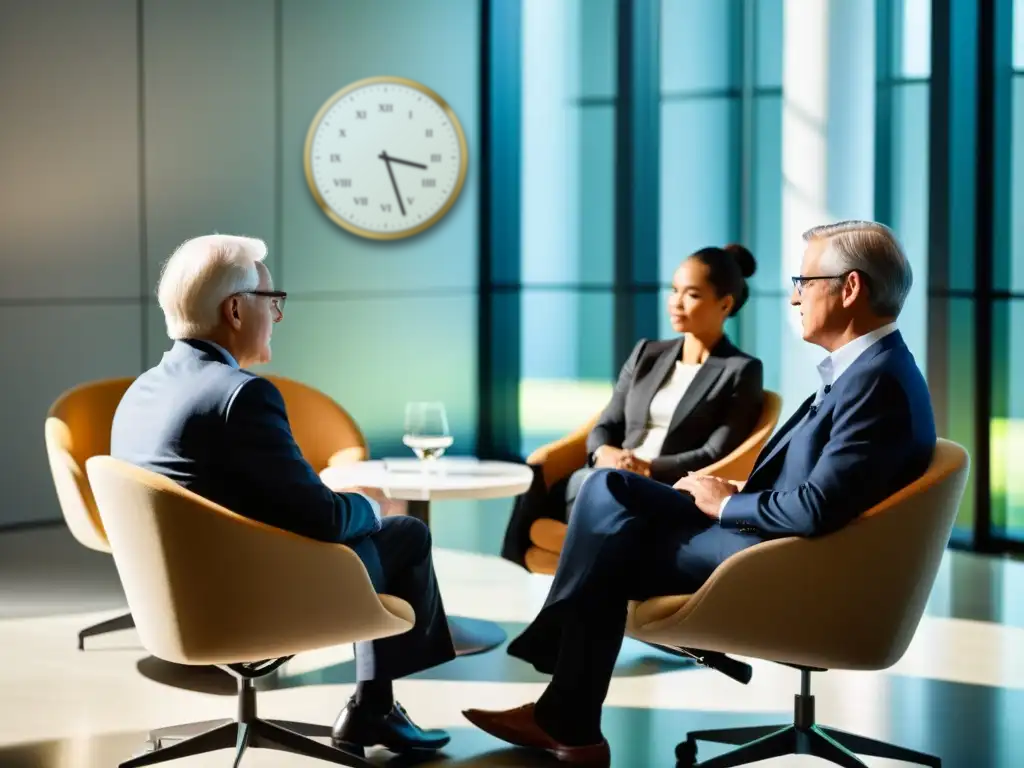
3:27
